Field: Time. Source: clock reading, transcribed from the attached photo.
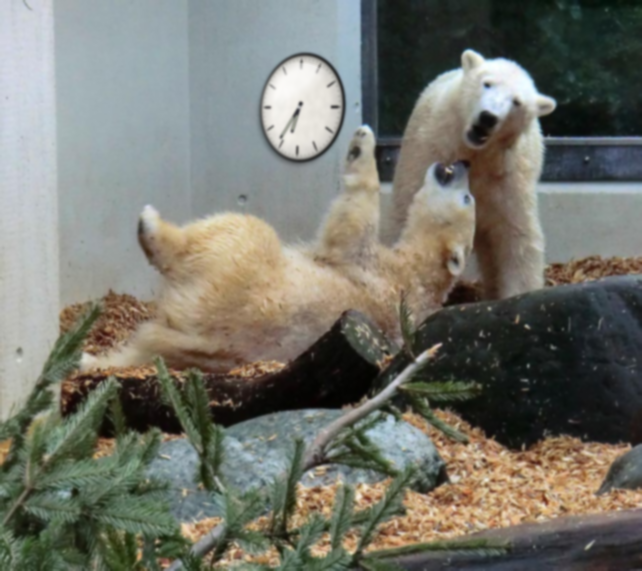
6:36
